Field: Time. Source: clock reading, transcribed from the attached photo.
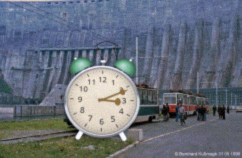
3:11
